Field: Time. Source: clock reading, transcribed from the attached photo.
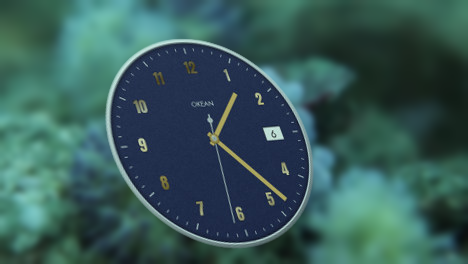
1:23:31
